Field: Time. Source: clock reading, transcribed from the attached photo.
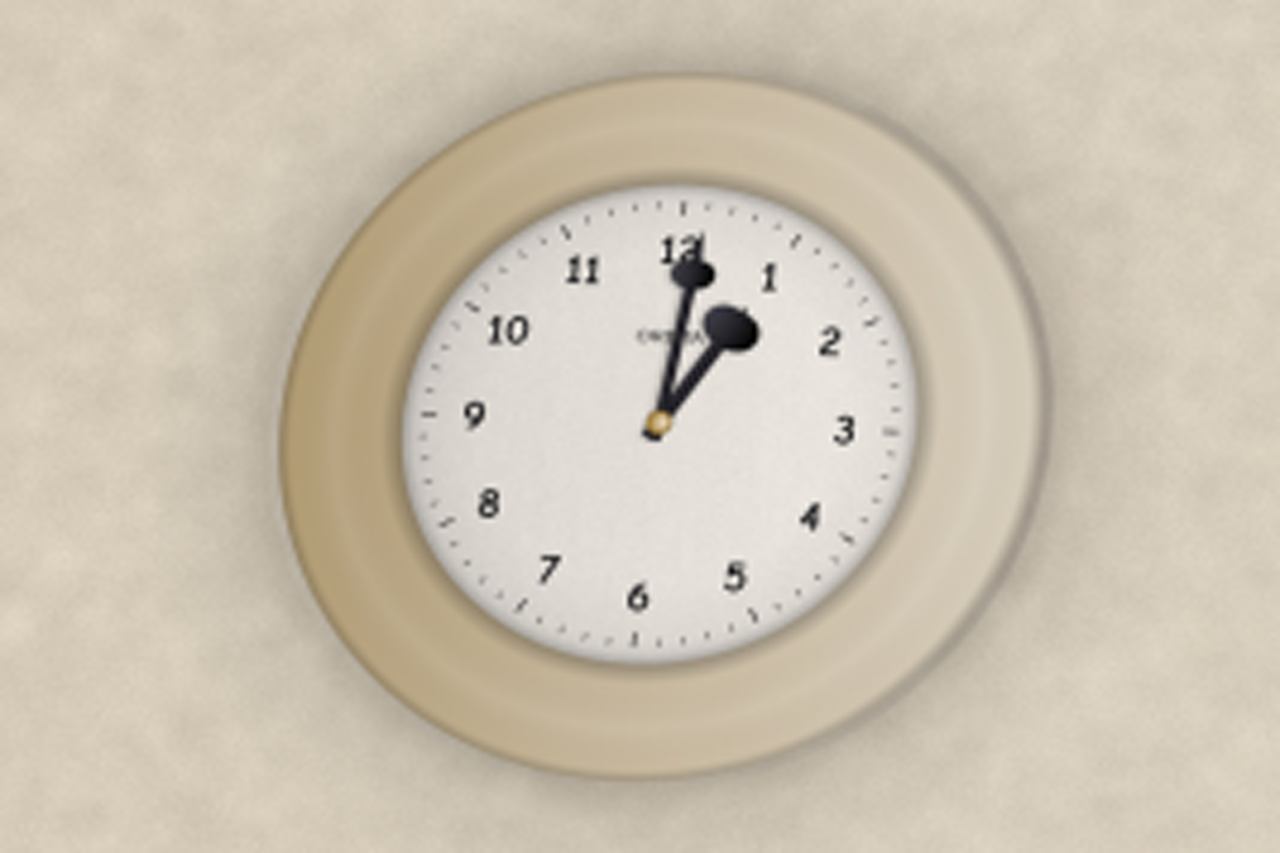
1:01
